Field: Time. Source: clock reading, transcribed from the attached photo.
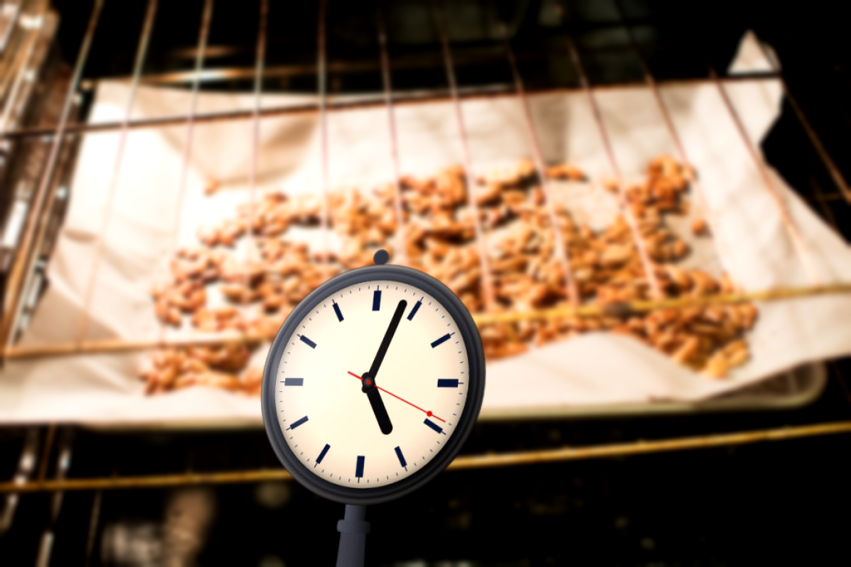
5:03:19
